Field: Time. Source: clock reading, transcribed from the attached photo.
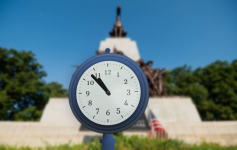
10:53
